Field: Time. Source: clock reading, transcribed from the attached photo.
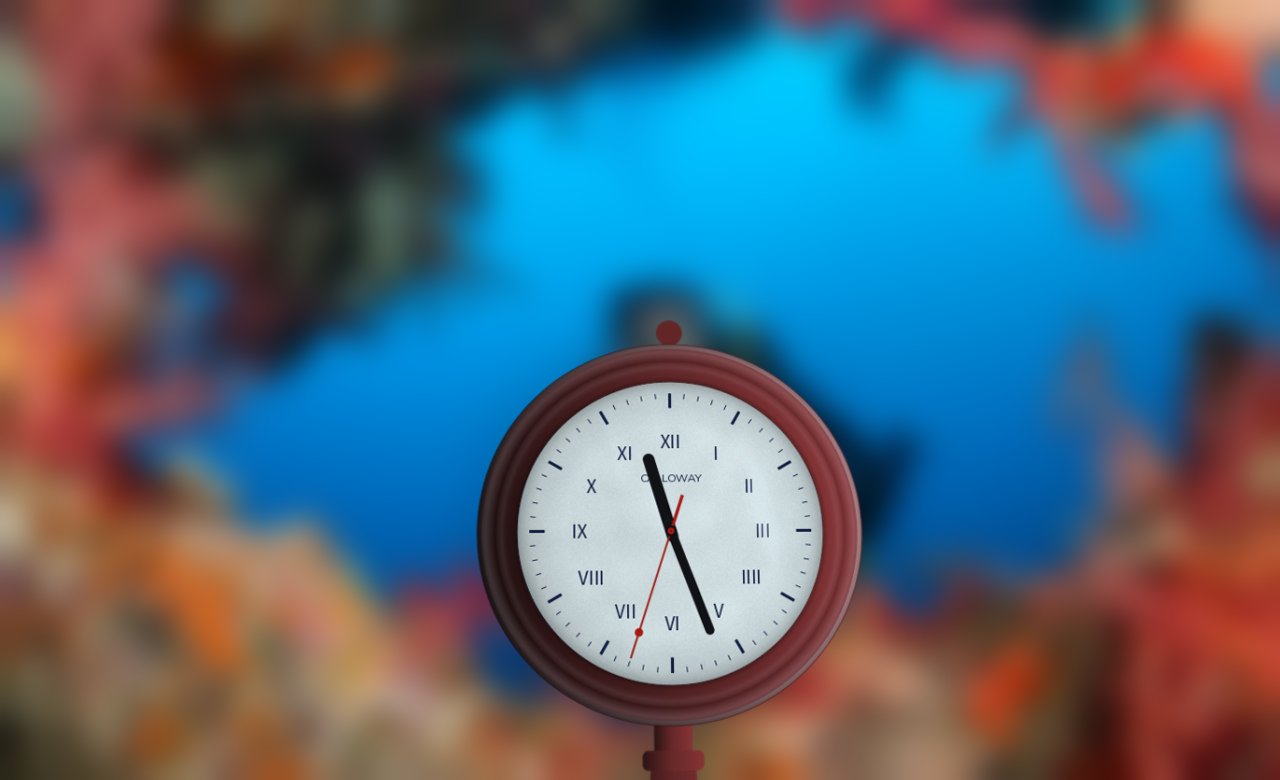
11:26:33
